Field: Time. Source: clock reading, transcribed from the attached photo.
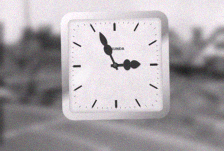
2:56
